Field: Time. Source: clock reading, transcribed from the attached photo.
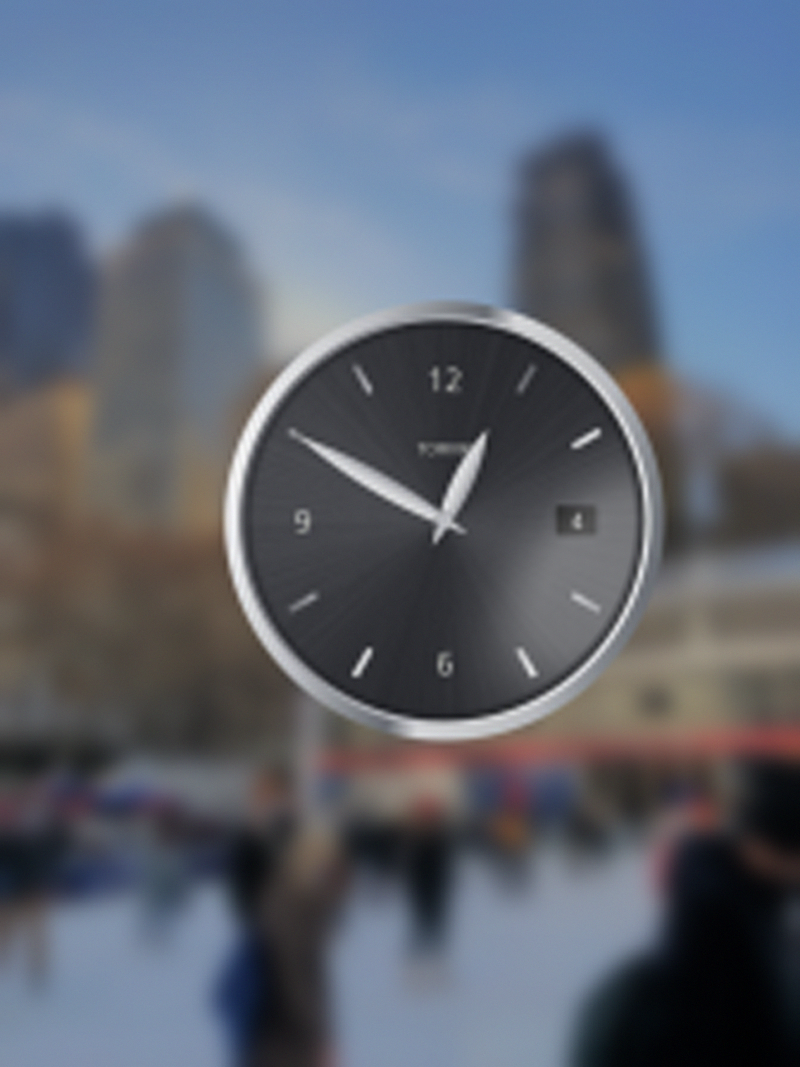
12:50
